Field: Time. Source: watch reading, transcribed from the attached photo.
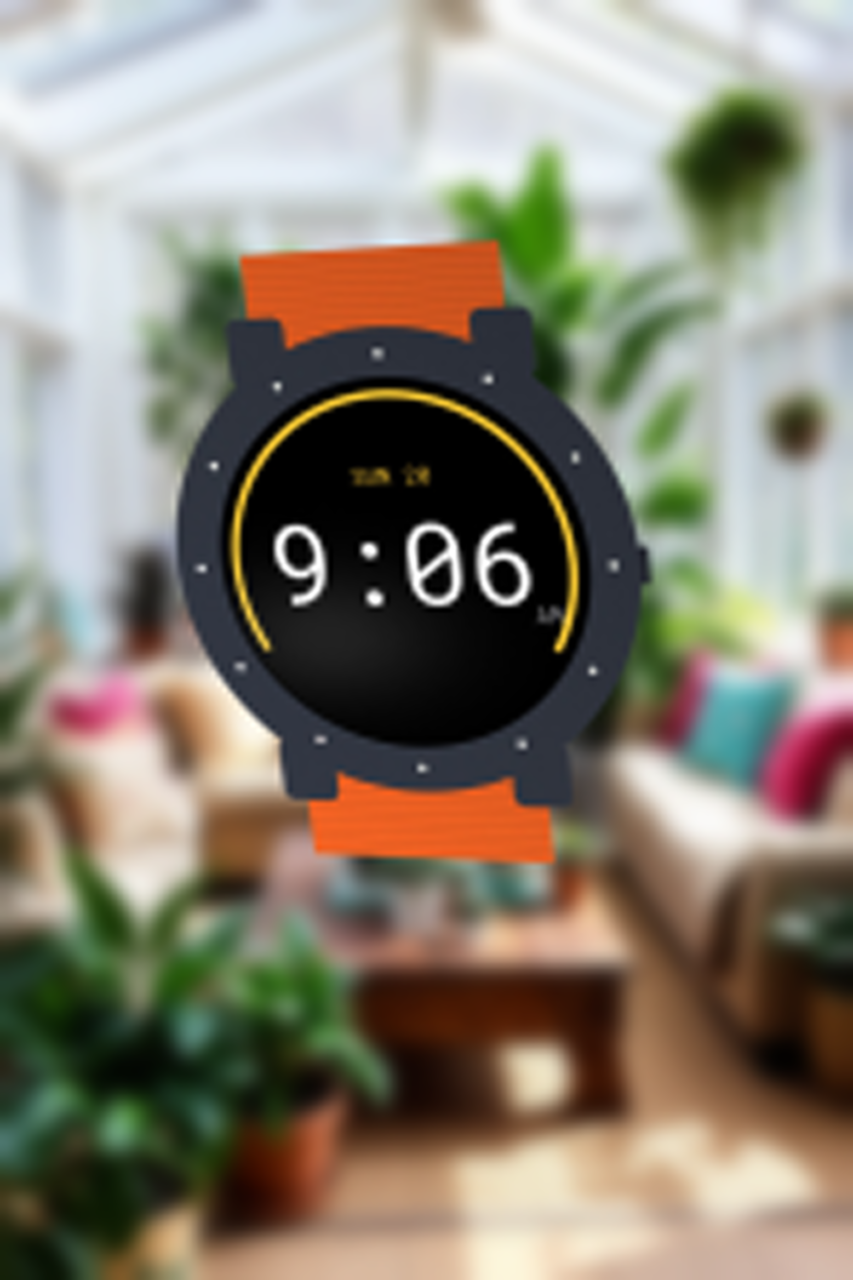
9:06
